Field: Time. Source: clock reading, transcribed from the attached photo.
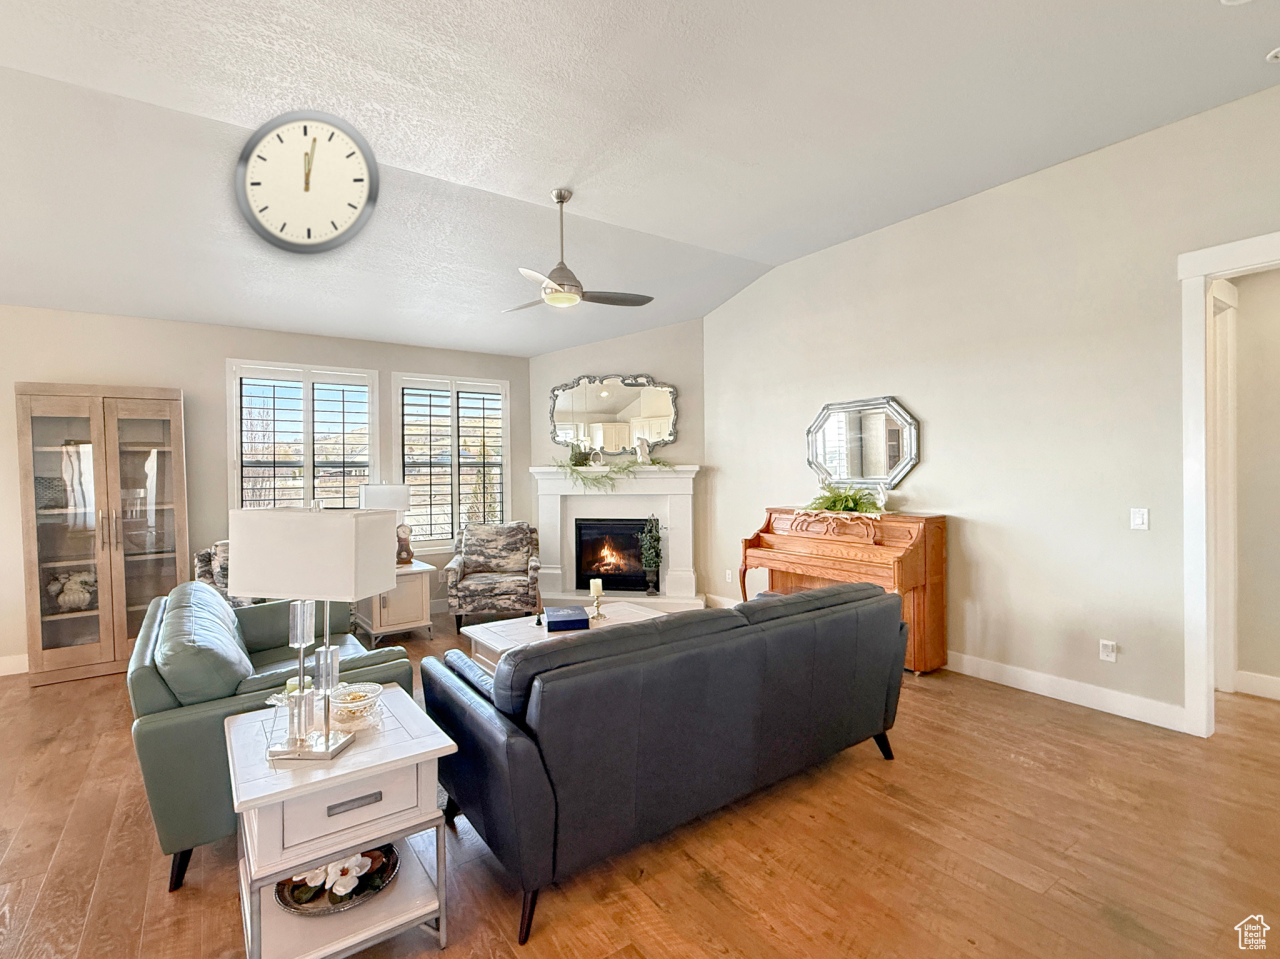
12:02
